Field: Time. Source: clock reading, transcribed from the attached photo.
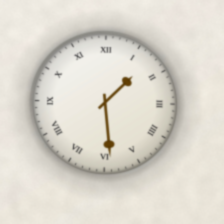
1:29
